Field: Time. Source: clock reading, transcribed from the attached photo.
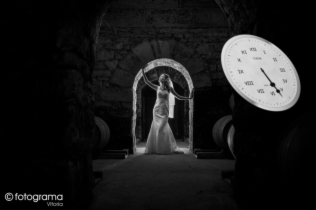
5:27
